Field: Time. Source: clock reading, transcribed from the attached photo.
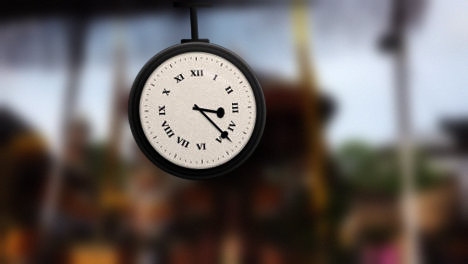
3:23
